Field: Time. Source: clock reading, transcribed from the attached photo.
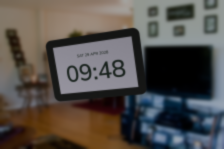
9:48
